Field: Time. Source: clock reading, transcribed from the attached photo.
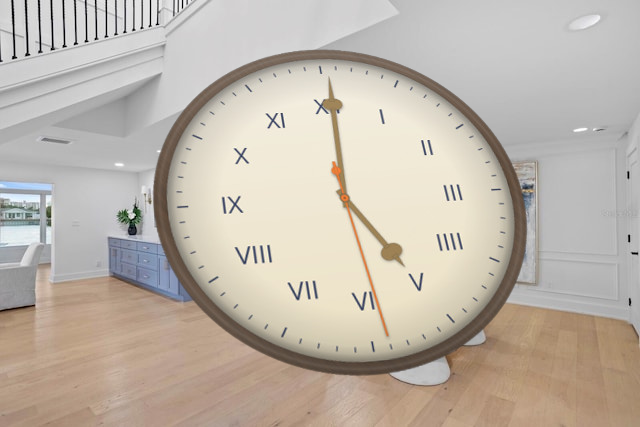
5:00:29
